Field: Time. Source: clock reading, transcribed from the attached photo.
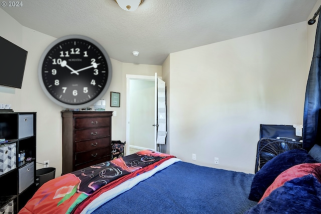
10:12
